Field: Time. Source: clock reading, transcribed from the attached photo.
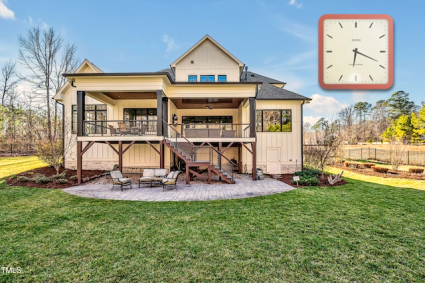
6:19
